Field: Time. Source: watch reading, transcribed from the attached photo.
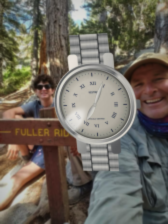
7:04
